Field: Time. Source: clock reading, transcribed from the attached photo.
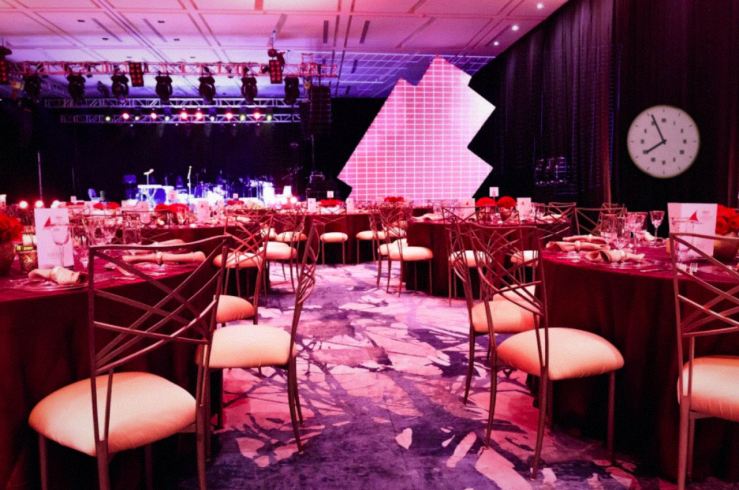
7:56
